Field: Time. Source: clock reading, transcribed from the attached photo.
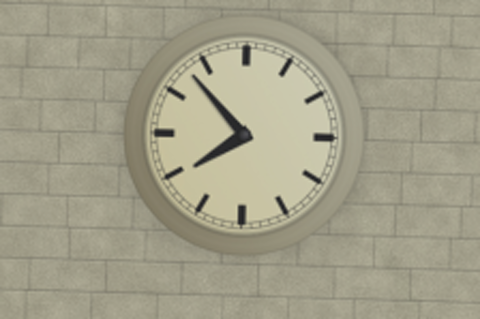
7:53
